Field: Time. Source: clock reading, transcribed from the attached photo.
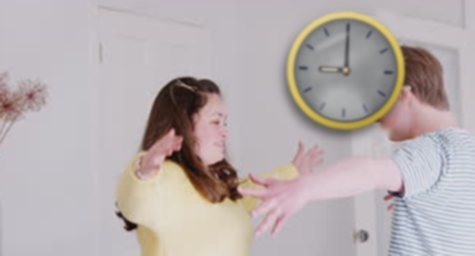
9:00
